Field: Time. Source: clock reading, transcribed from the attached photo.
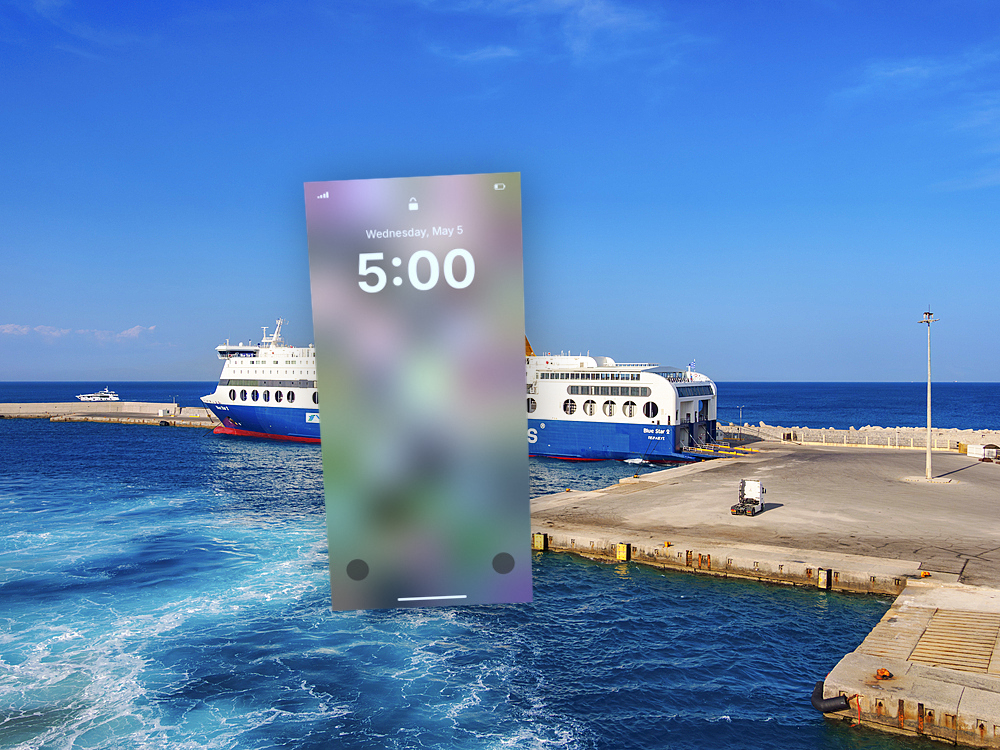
5:00
